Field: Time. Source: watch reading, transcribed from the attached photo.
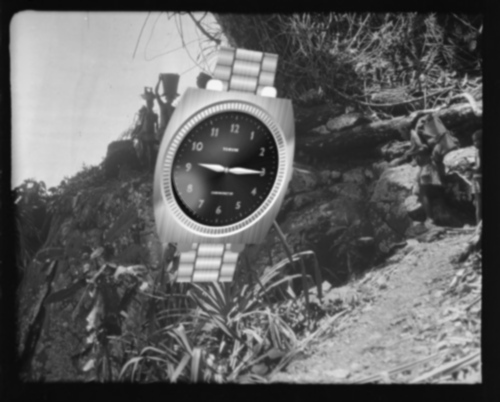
9:15
